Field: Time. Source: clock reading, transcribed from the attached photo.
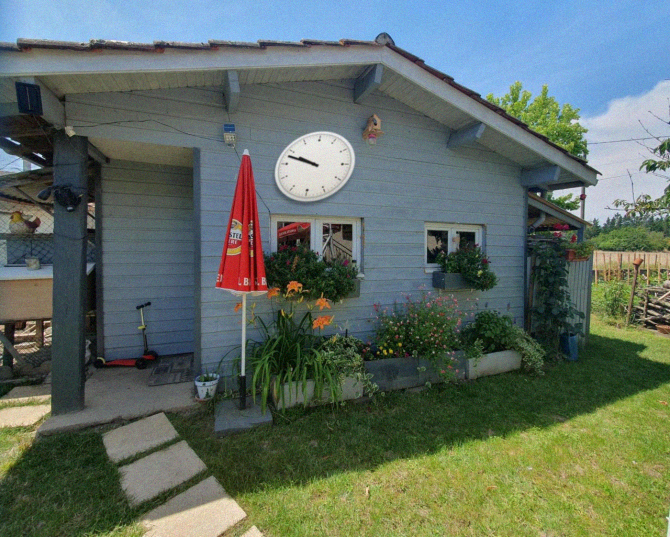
9:48
